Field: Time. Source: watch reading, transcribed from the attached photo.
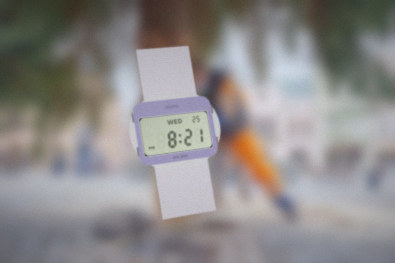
8:21
